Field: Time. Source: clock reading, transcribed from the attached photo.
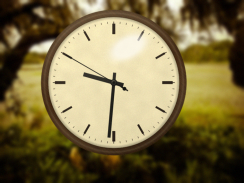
9:30:50
